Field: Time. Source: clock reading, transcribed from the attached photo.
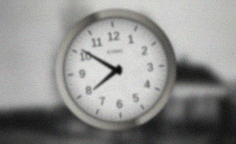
7:51
